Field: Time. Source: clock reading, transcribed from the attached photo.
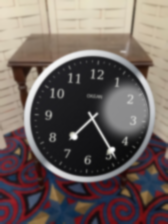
7:24
